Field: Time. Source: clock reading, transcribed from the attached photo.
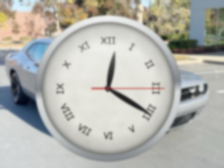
12:20:15
